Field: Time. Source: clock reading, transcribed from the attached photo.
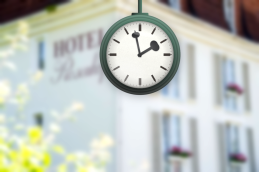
1:58
